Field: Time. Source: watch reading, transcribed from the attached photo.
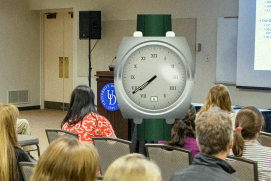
7:39
